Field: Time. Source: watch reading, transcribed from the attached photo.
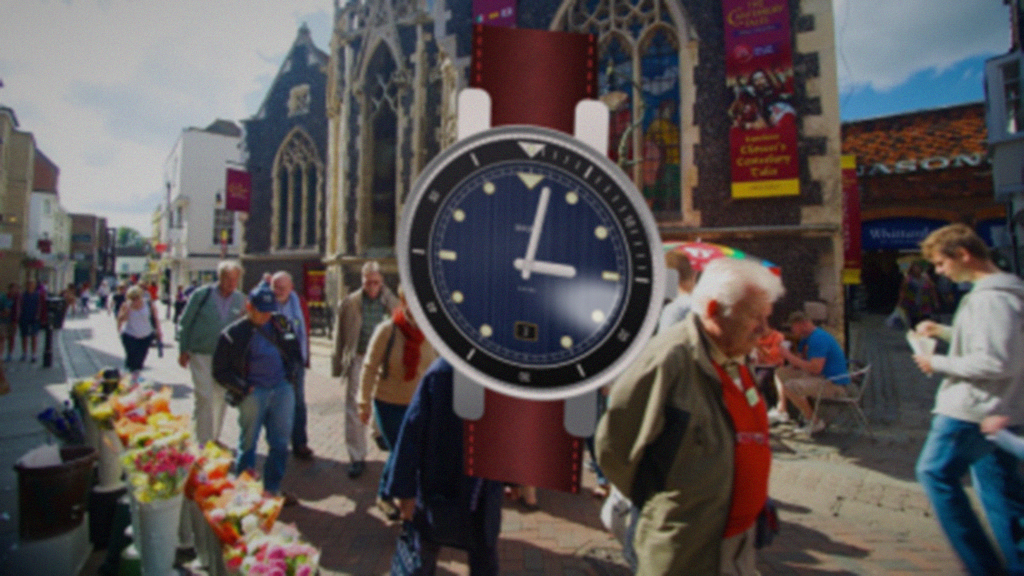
3:02
